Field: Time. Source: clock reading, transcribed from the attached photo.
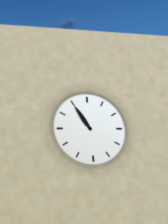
10:55
